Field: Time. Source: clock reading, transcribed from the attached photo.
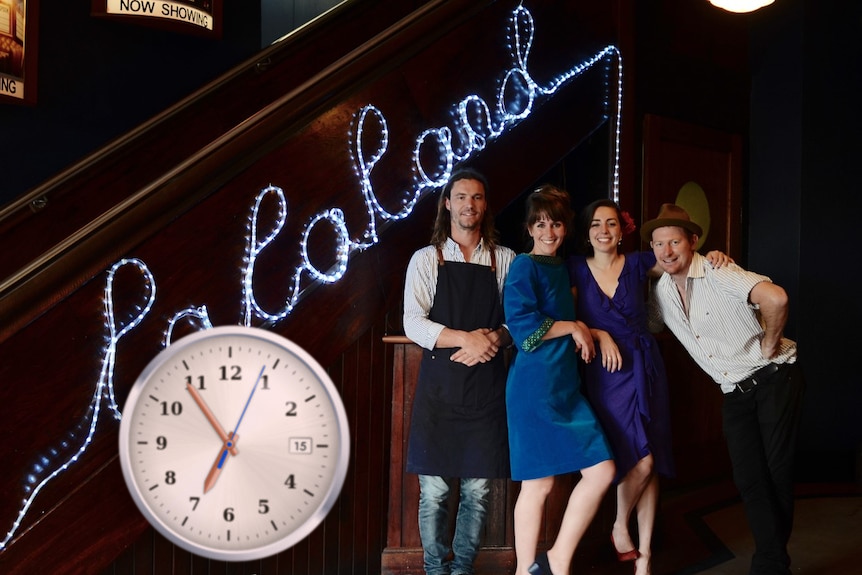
6:54:04
